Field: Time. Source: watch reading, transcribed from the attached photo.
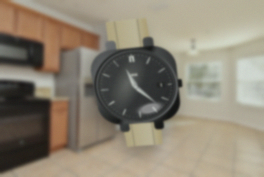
11:23
